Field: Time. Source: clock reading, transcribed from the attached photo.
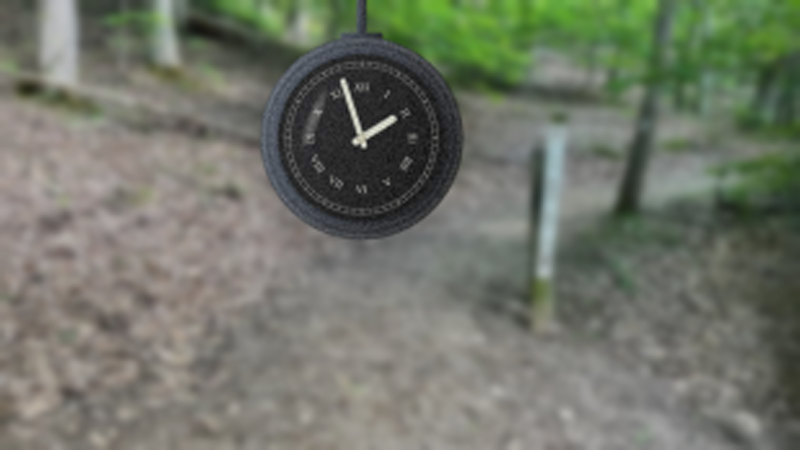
1:57
